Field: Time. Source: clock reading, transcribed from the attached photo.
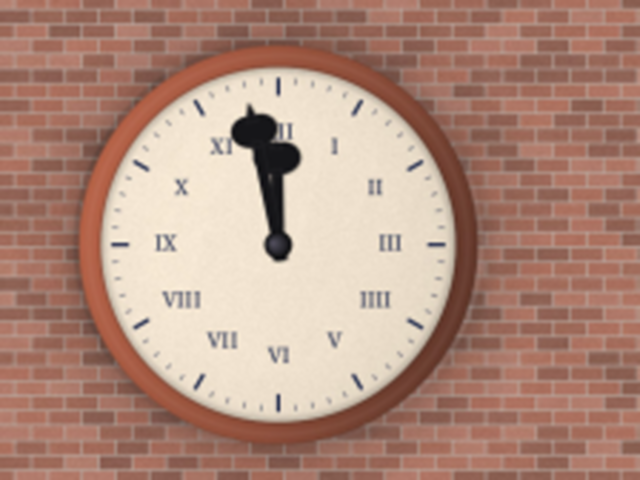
11:58
